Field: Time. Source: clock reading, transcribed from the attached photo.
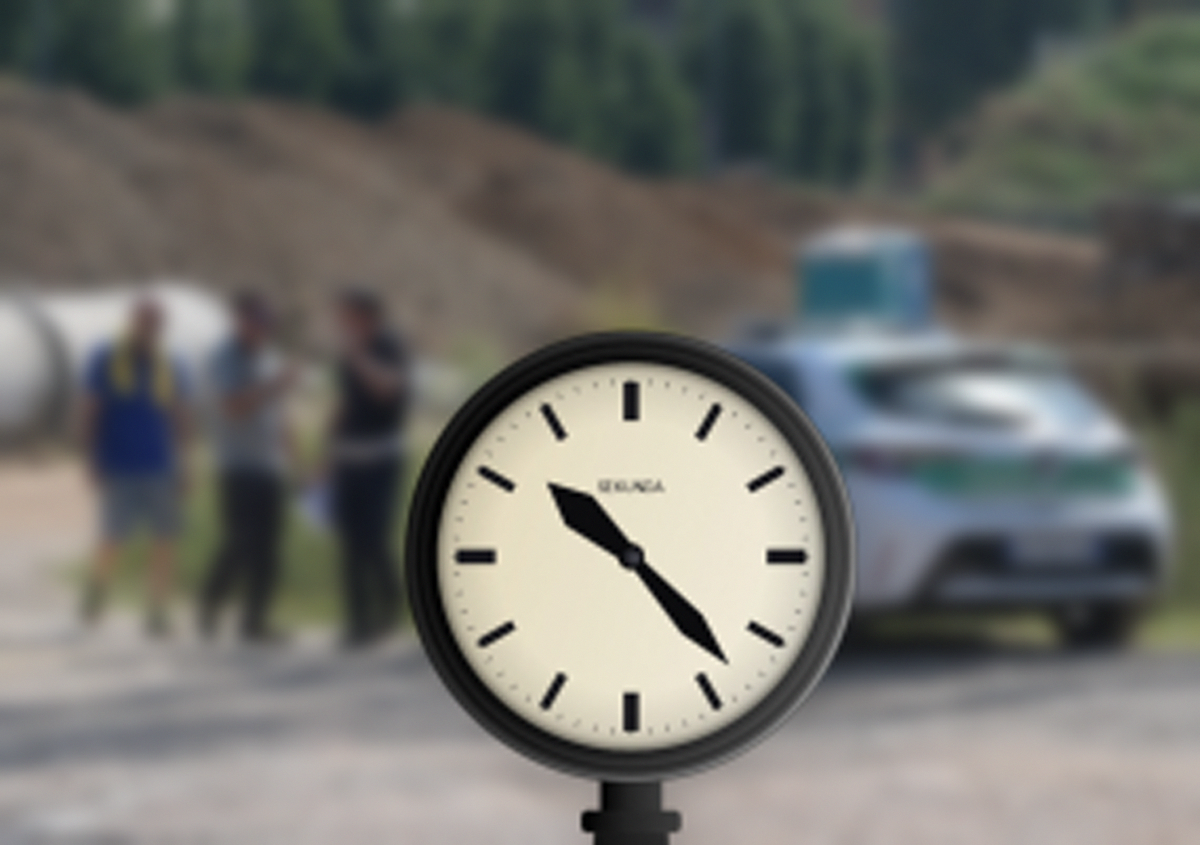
10:23
